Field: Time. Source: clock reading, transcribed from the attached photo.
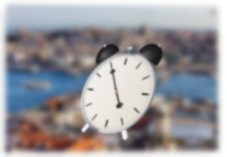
4:55
